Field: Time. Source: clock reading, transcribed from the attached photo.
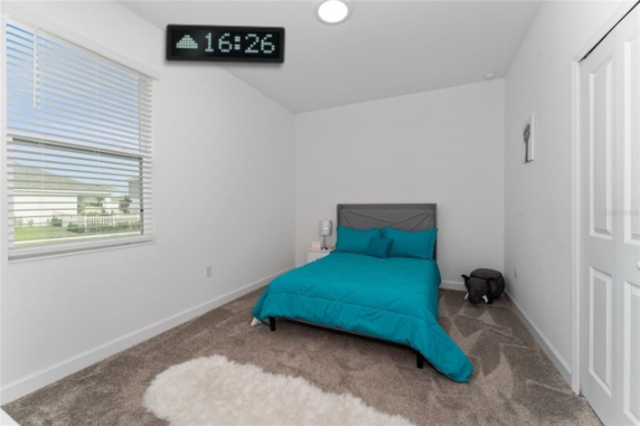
16:26
